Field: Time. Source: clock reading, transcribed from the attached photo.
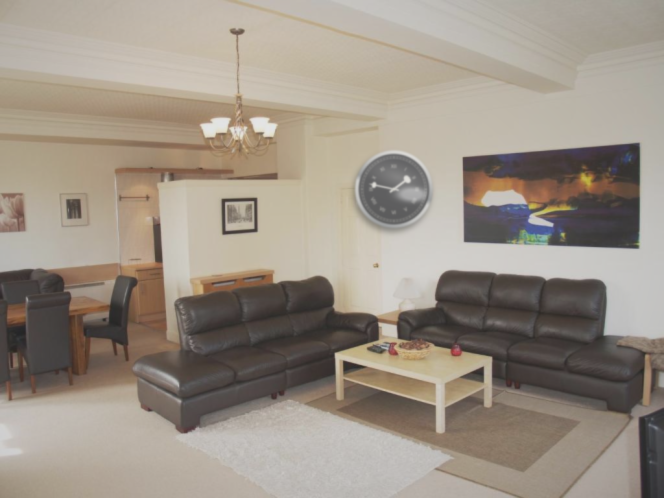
1:47
